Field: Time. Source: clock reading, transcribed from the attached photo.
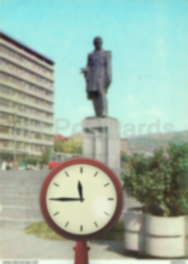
11:45
